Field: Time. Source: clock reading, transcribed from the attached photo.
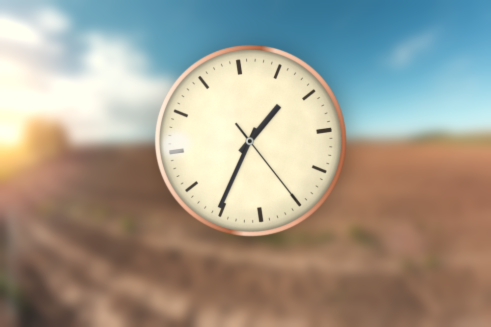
1:35:25
